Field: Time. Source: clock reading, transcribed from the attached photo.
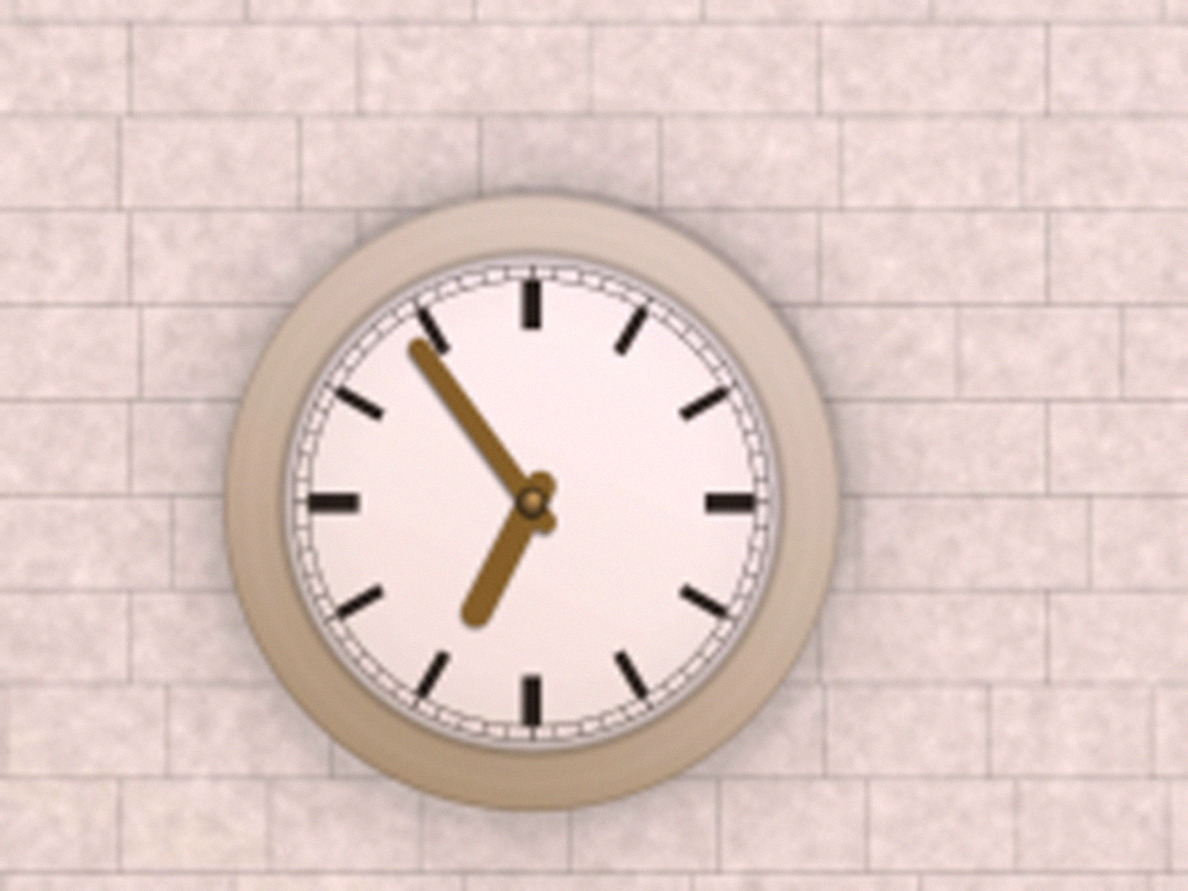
6:54
